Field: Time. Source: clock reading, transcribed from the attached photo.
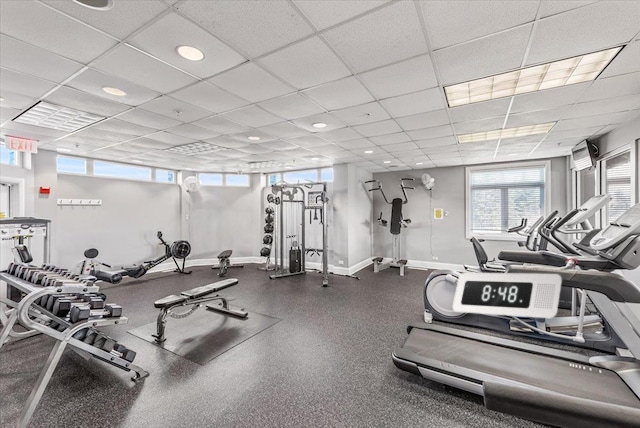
8:48
